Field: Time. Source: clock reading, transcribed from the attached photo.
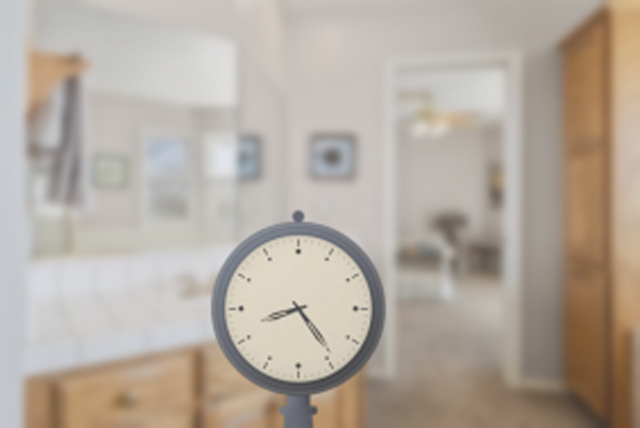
8:24
